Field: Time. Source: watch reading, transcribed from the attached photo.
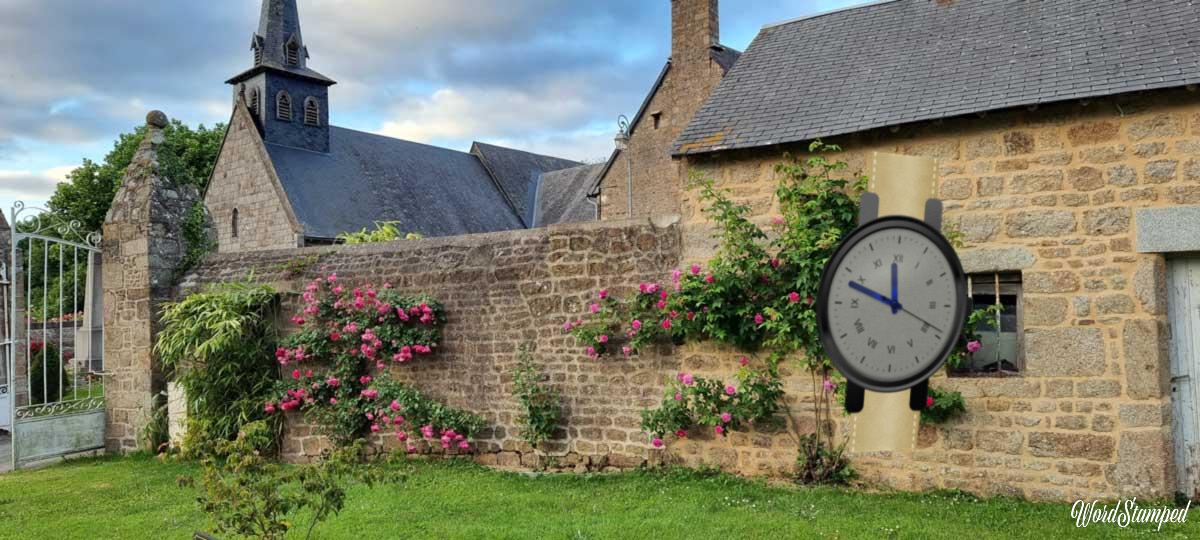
11:48:19
